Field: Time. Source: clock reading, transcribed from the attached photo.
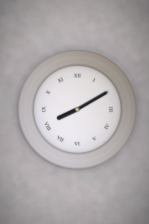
8:10
